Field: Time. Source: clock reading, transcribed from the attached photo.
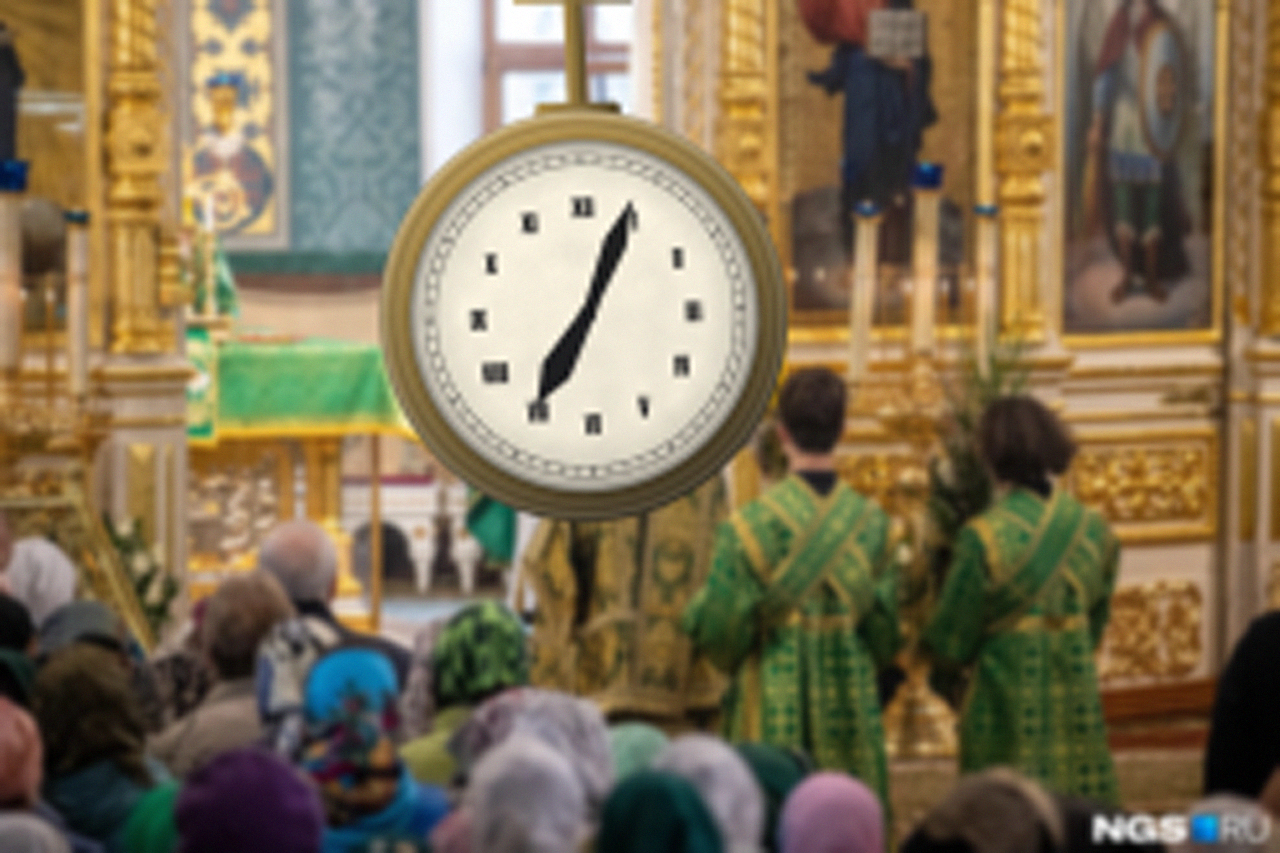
7:04
